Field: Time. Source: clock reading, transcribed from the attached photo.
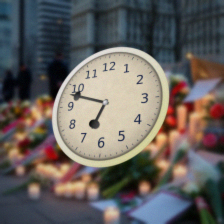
6:48
